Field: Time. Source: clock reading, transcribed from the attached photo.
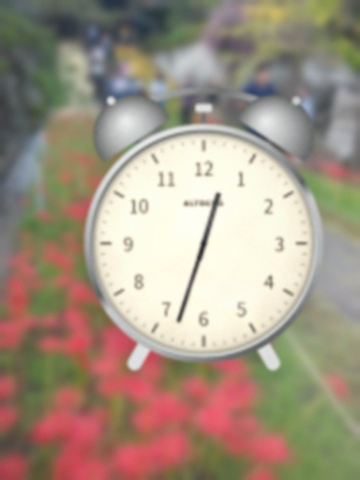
12:33
